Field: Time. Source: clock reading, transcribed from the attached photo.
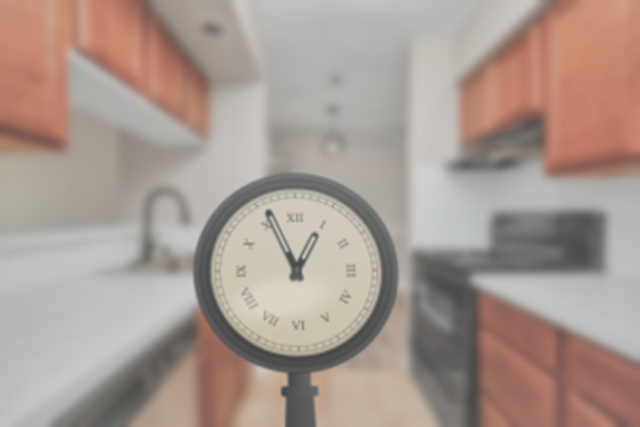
12:56
